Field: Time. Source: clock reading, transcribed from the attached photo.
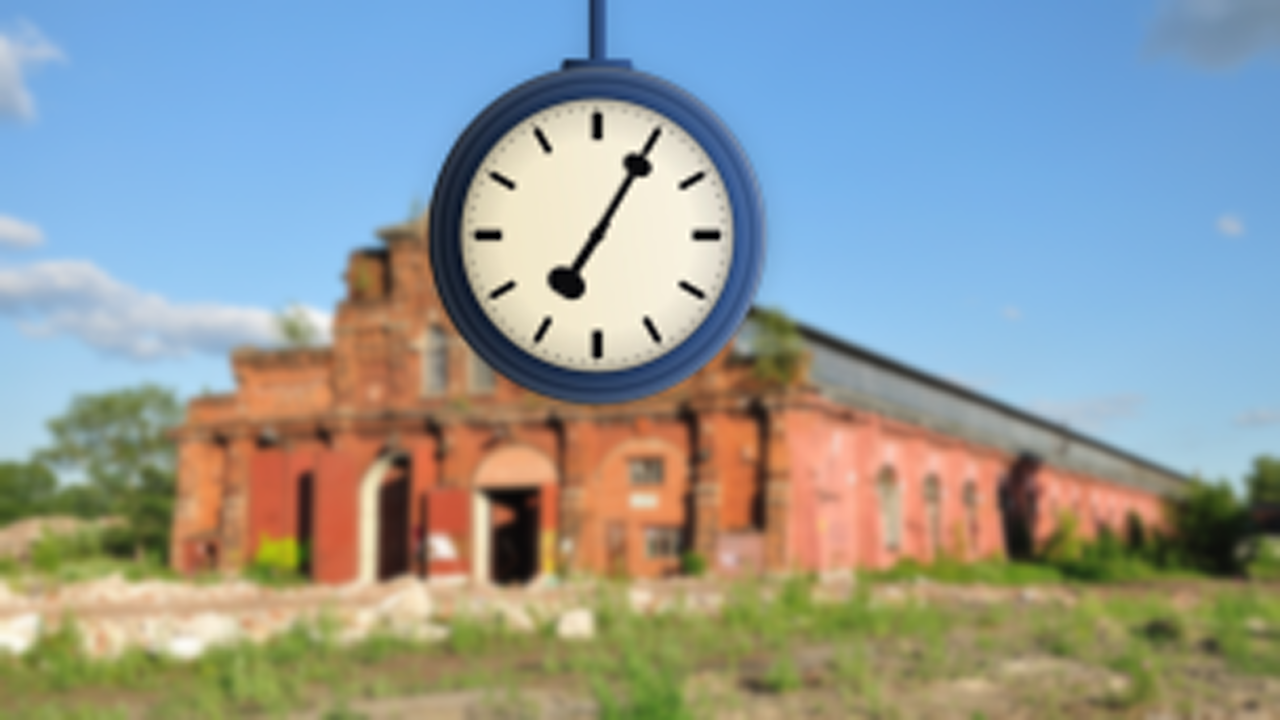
7:05
